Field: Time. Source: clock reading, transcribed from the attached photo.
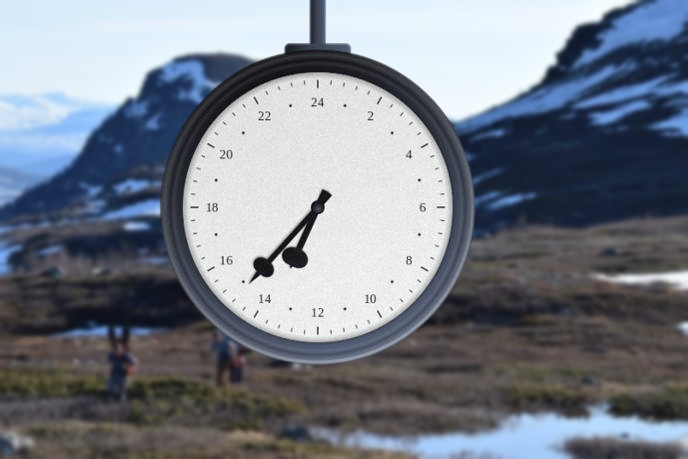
13:37
